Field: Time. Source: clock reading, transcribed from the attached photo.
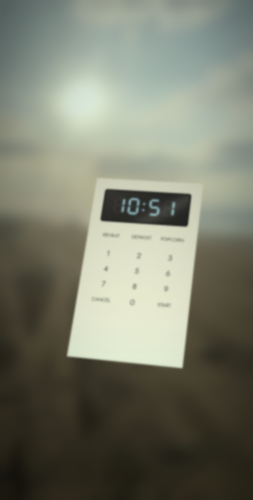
10:51
